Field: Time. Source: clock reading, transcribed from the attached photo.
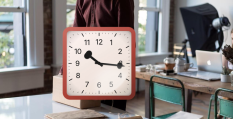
10:16
